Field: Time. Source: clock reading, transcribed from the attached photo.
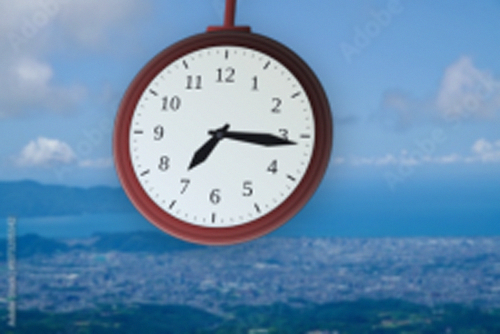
7:16
